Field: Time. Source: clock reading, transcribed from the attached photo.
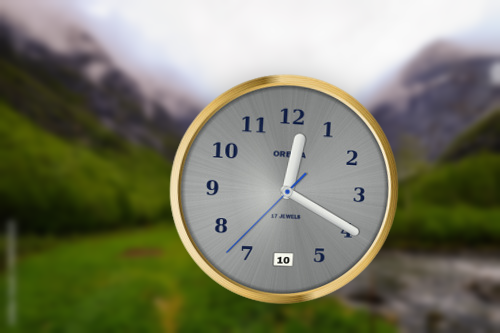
12:19:37
